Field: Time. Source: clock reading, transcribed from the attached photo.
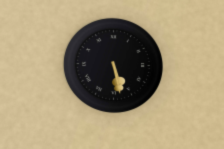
5:28
